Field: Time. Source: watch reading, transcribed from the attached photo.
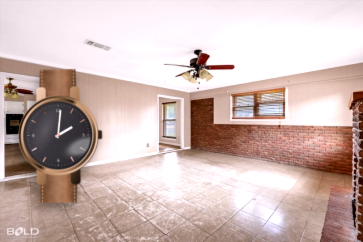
2:01
